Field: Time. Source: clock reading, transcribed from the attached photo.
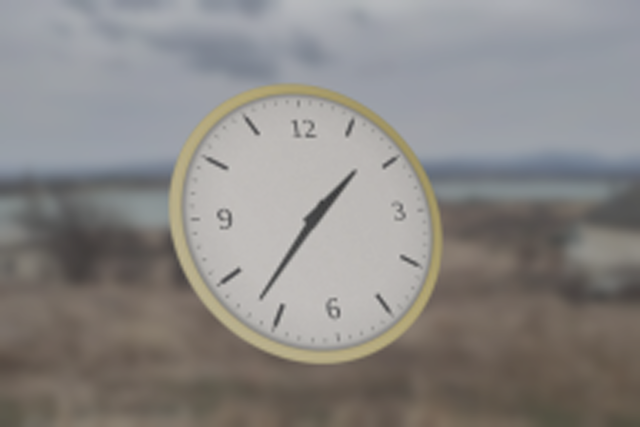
1:37
